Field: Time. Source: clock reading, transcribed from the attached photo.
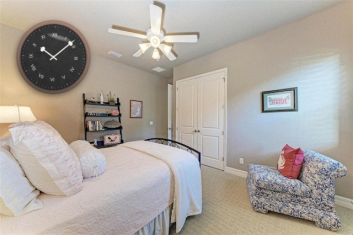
10:08
